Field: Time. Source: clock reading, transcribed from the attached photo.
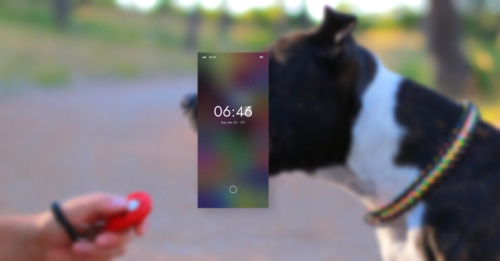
6:46
